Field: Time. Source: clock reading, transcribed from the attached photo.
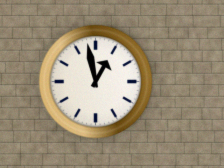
12:58
